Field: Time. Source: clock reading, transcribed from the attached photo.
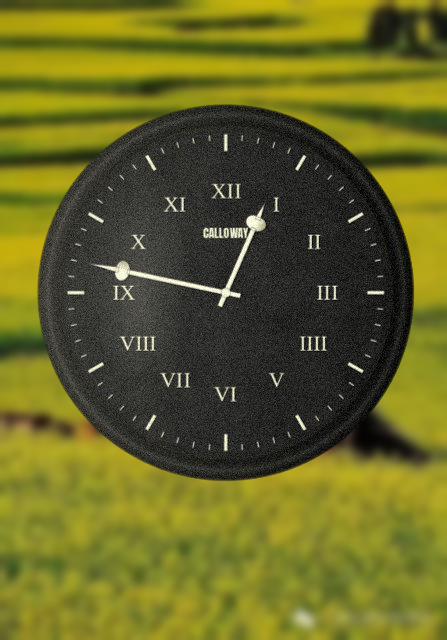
12:47
